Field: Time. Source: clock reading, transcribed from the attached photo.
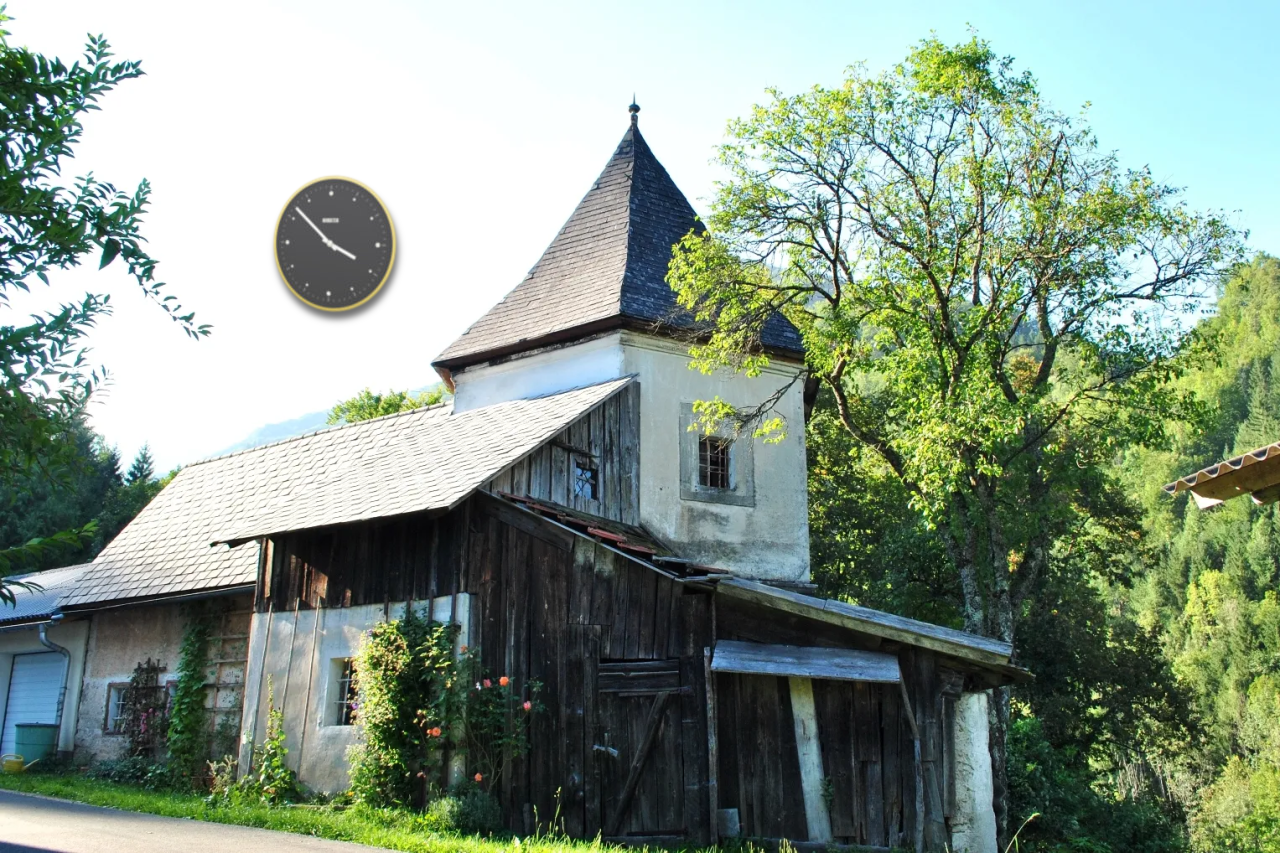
3:52
